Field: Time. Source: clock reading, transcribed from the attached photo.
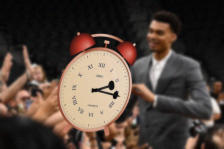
2:16
